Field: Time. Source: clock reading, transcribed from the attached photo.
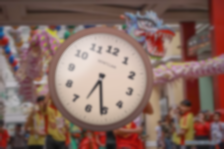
6:26
